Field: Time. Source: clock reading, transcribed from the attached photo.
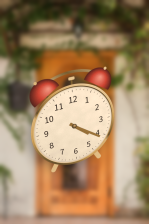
4:21
